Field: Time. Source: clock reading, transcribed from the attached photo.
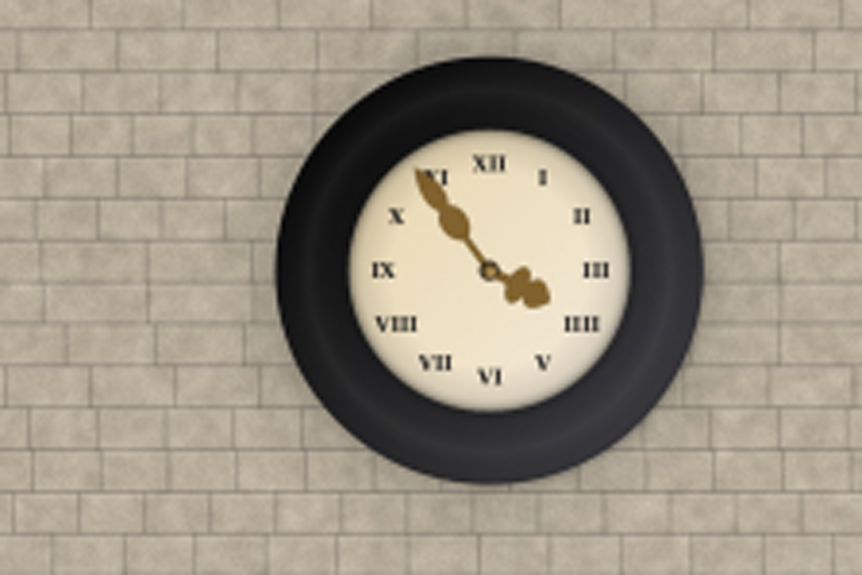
3:54
